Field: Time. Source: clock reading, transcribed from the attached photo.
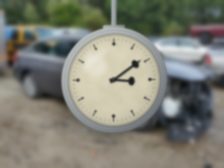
3:09
